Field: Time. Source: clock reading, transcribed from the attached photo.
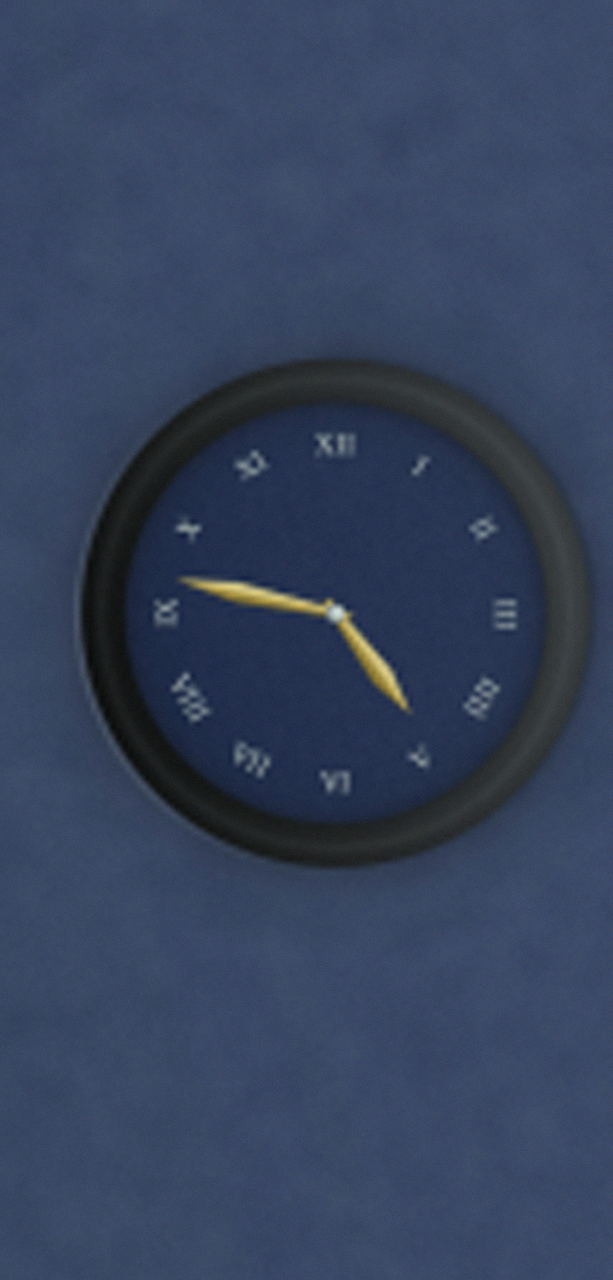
4:47
